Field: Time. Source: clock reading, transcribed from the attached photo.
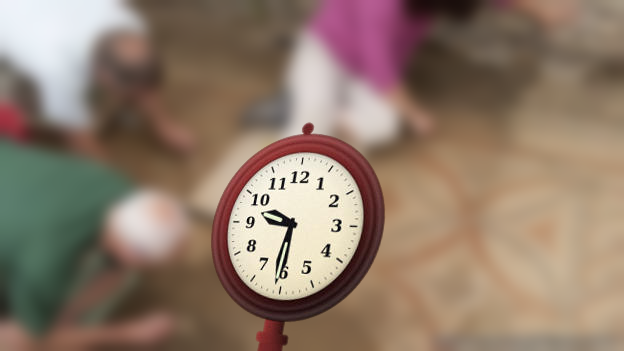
9:31
